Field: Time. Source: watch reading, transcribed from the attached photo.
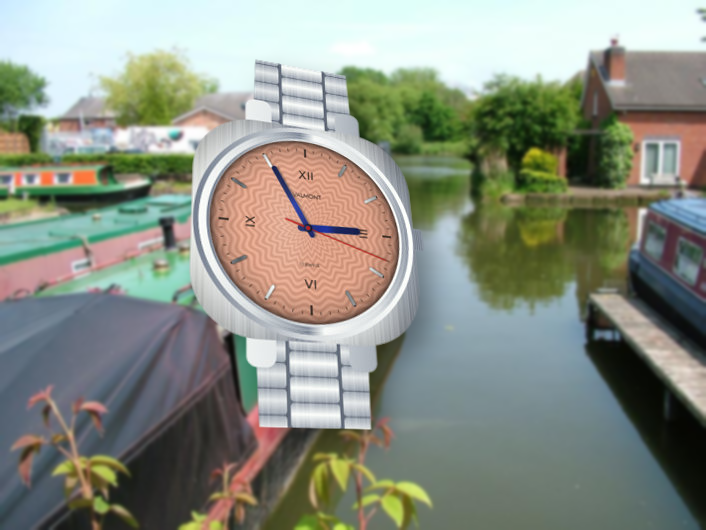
2:55:18
